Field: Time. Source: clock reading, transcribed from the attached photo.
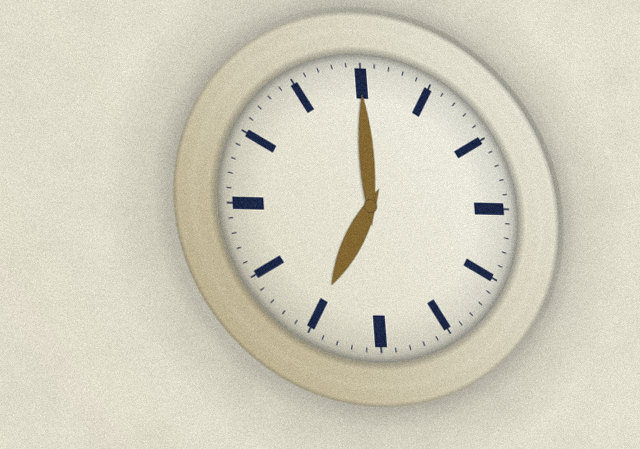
7:00
